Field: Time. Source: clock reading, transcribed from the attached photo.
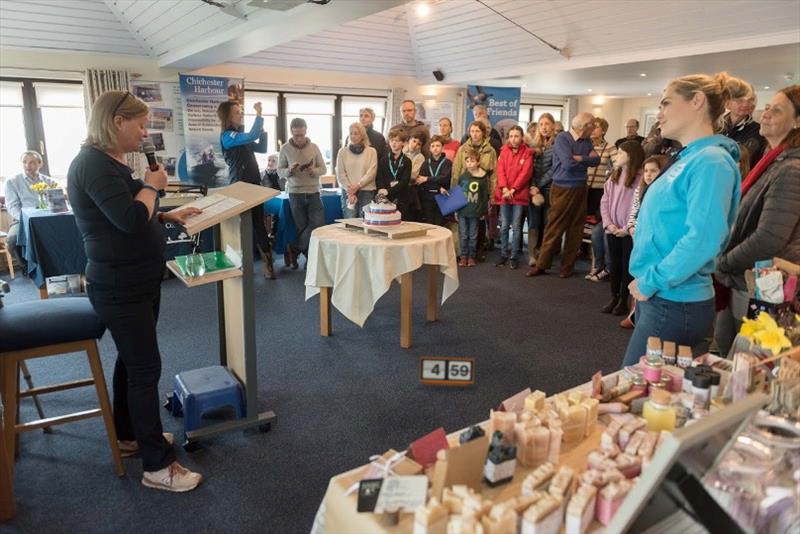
4:59
